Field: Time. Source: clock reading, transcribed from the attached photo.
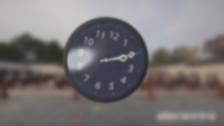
2:10
